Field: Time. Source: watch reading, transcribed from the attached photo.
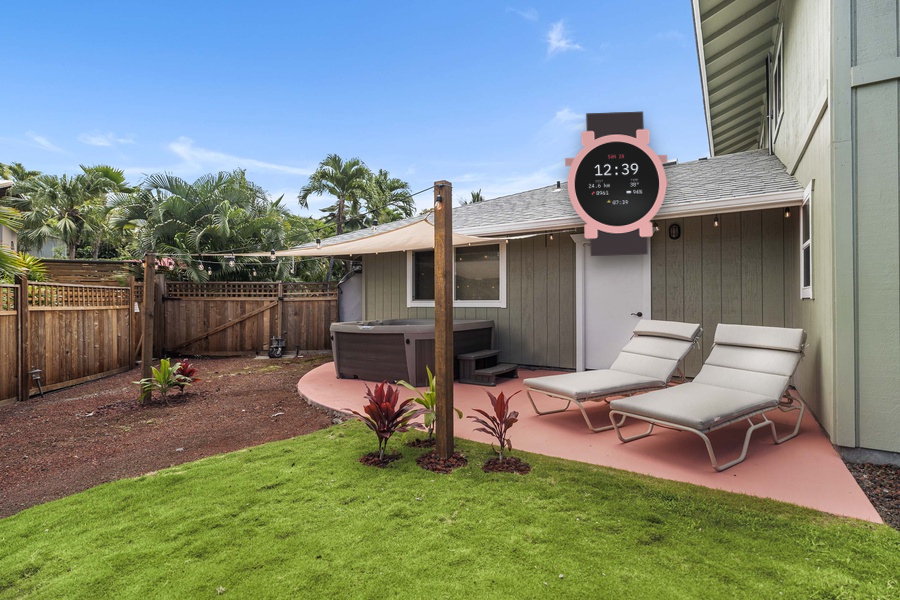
12:39
